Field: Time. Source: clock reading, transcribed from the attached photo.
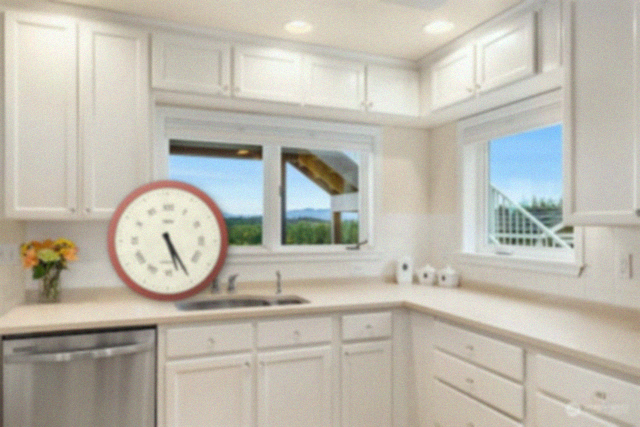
5:25
